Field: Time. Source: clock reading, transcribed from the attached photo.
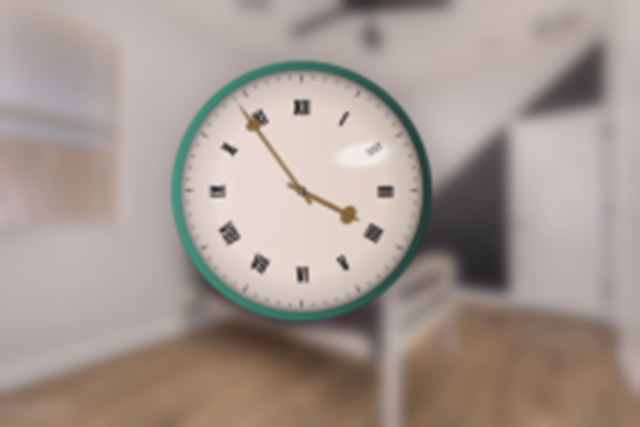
3:54
